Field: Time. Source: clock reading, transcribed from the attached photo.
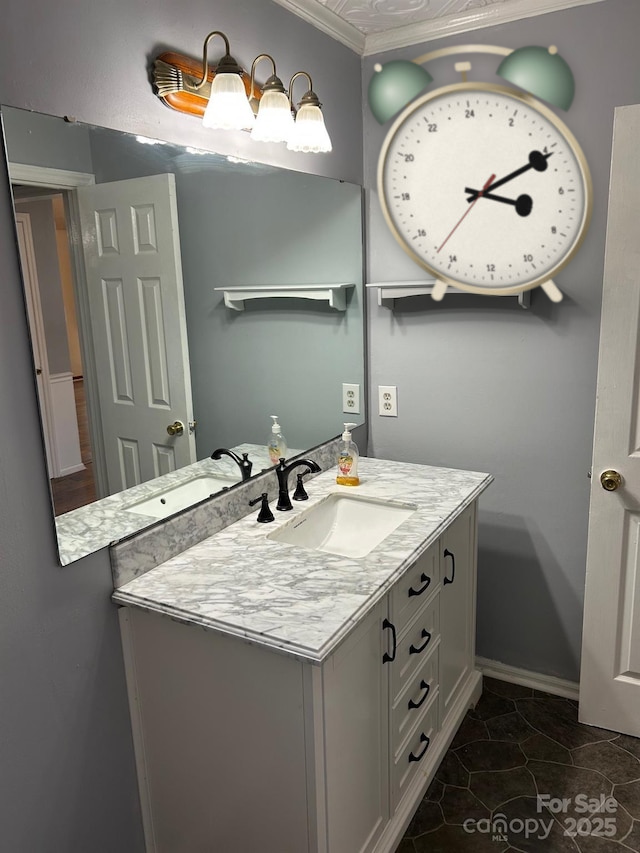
7:10:37
